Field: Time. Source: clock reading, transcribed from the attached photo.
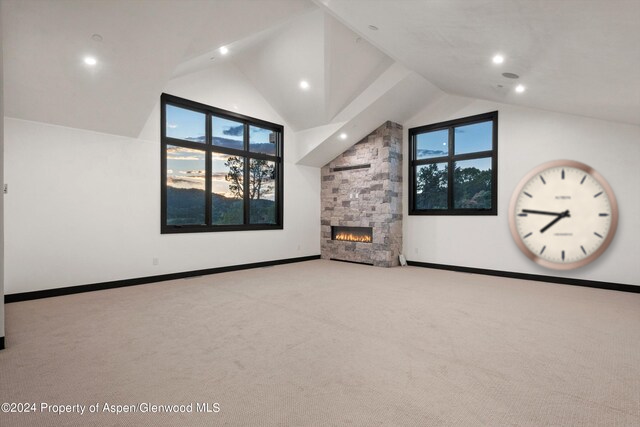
7:46
